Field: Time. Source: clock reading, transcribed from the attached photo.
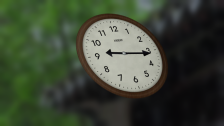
9:16
